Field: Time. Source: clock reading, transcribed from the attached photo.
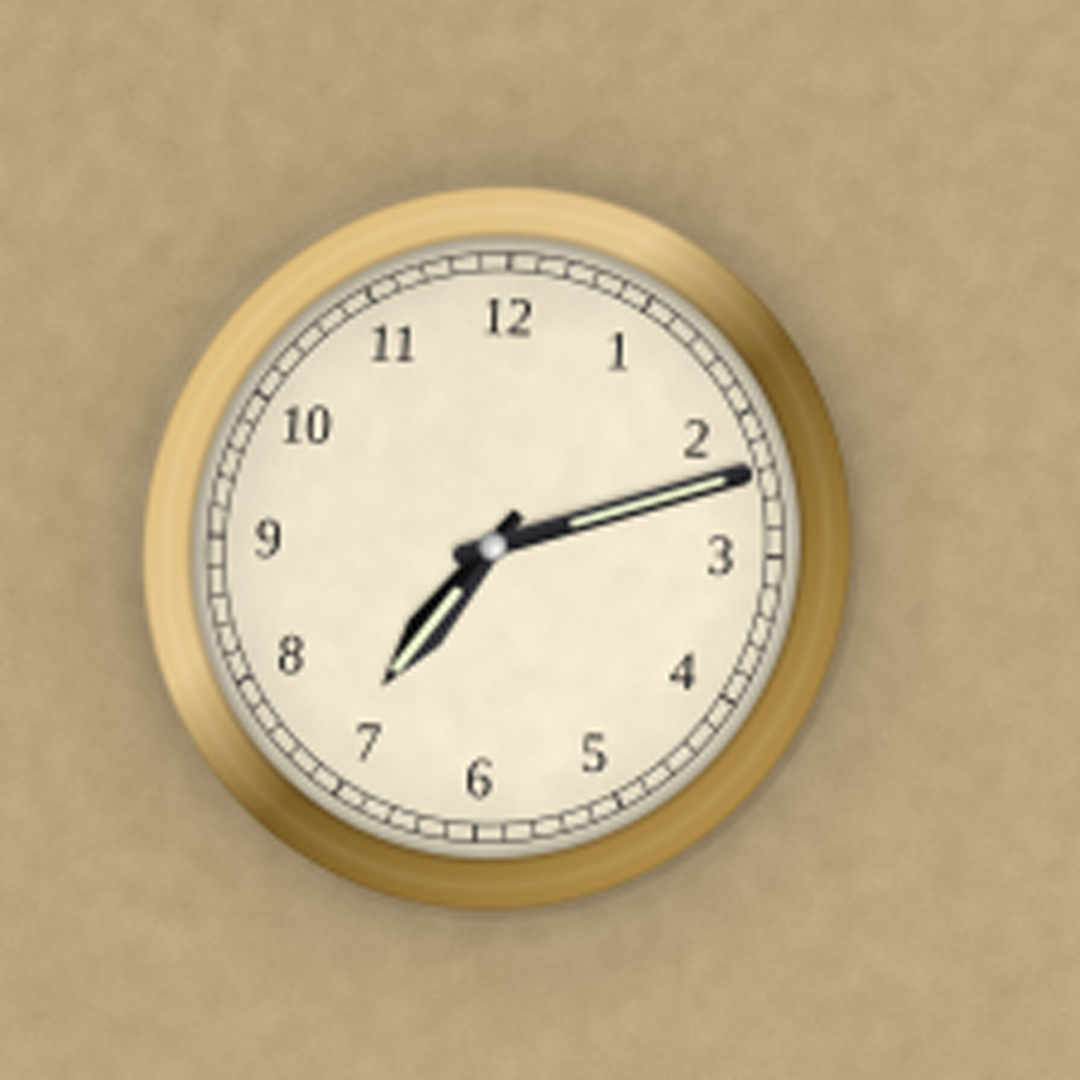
7:12
